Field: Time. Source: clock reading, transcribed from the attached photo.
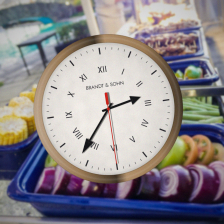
2:36:30
